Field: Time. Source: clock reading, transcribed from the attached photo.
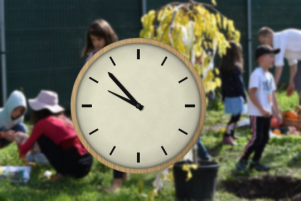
9:53
